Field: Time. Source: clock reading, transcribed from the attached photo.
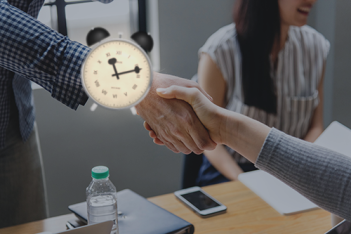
11:12
